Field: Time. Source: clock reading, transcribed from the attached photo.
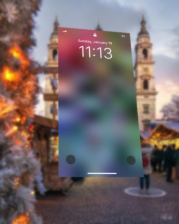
11:13
